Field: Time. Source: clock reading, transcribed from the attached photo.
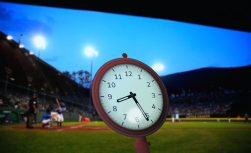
8:26
